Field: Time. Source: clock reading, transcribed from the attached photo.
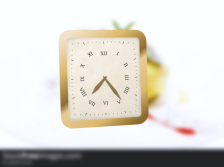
7:24
